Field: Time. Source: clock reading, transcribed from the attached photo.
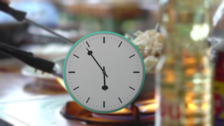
5:54
